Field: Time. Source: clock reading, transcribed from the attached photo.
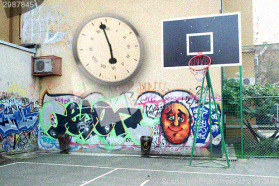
5:58
